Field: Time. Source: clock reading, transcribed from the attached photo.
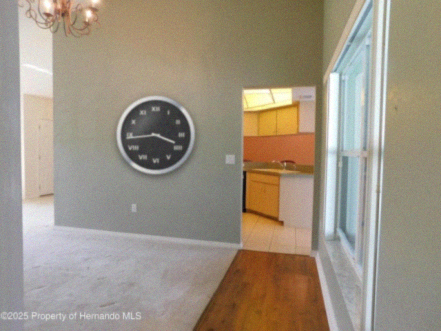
3:44
